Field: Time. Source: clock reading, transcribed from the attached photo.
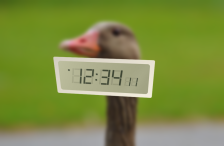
12:34:11
